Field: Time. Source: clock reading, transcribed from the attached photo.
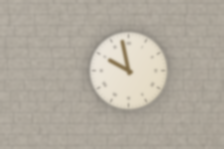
9:58
